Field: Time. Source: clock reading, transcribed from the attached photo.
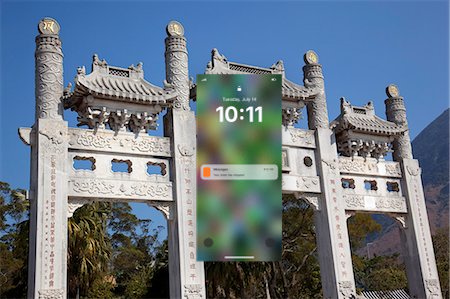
10:11
